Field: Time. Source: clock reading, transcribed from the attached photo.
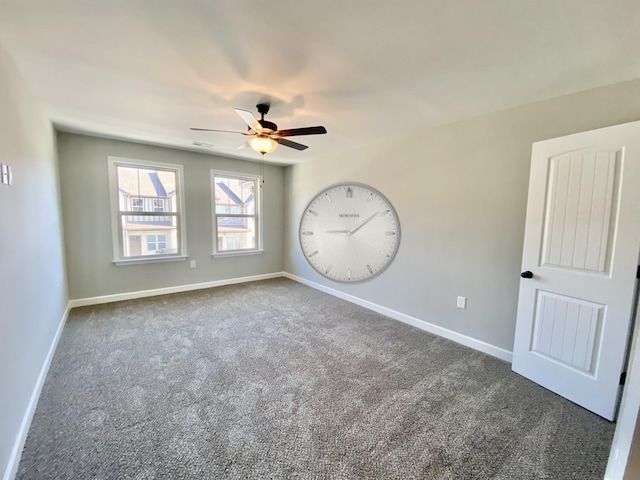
9:09
